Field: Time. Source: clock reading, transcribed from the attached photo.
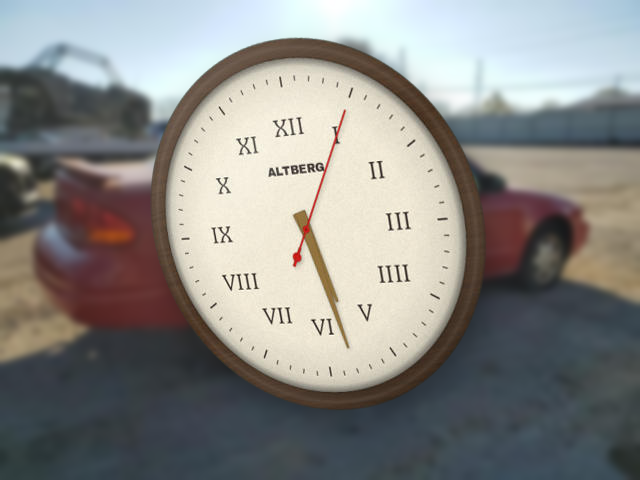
5:28:05
